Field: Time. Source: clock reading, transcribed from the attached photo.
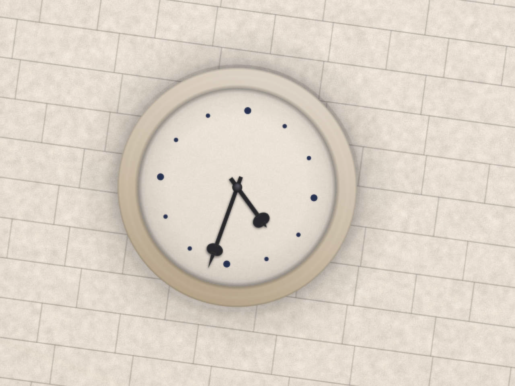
4:32
